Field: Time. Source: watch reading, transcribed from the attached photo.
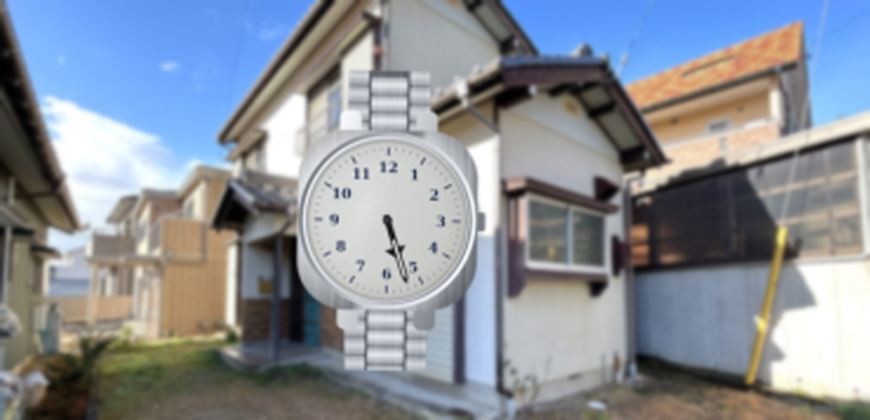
5:27
